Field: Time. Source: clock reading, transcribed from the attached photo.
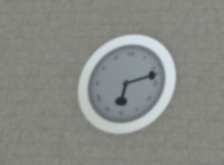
6:12
